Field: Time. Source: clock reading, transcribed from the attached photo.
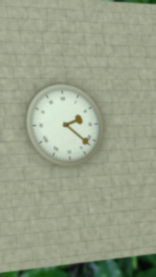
2:22
